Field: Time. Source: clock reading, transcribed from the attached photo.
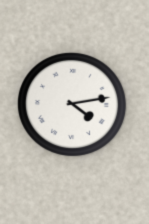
4:13
